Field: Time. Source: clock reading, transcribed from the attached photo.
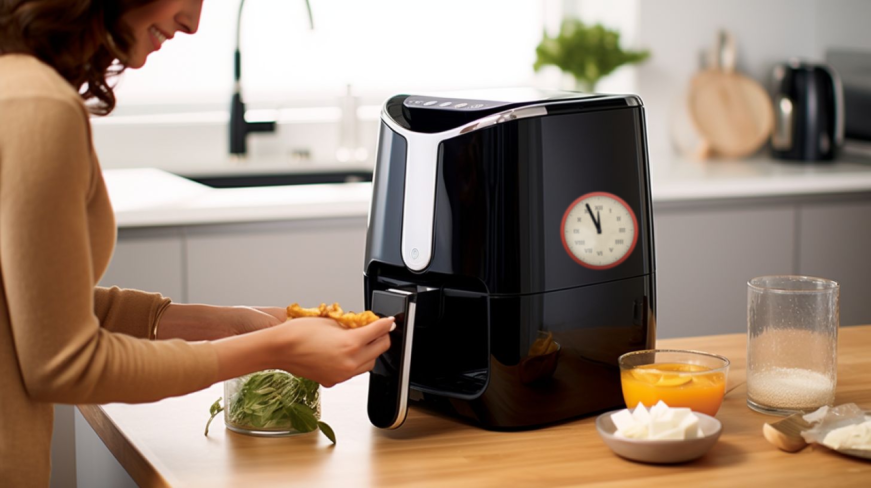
11:56
